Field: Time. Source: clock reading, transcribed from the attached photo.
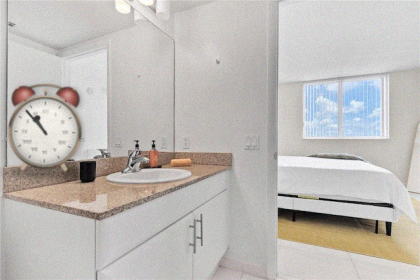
10:53
